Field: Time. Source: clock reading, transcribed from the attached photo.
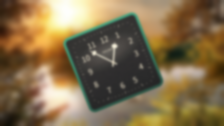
12:53
